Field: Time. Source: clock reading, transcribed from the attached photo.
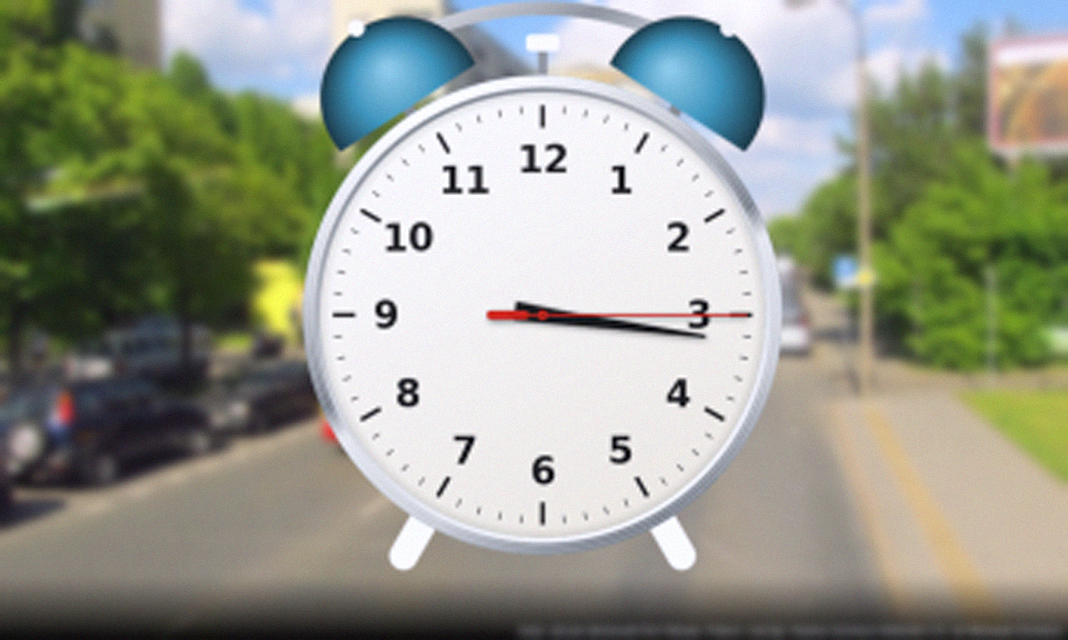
3:16:15
